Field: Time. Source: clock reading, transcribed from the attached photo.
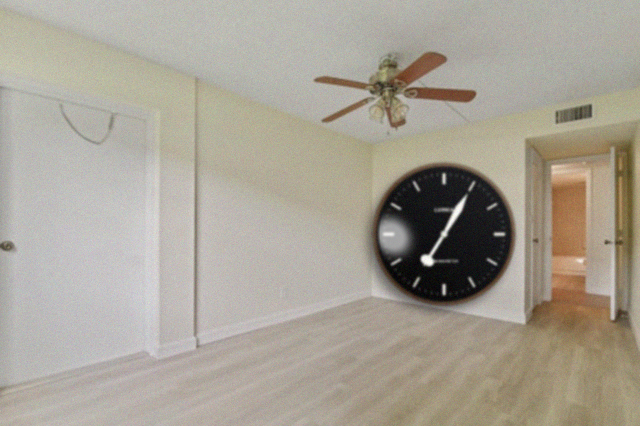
7:05
